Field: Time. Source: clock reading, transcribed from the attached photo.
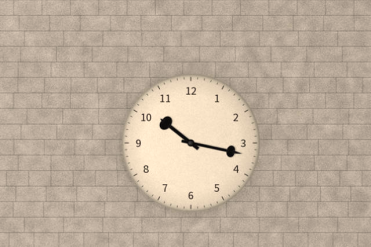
10:17
